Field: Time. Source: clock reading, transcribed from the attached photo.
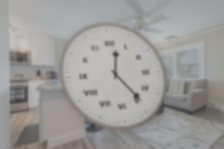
12:24
